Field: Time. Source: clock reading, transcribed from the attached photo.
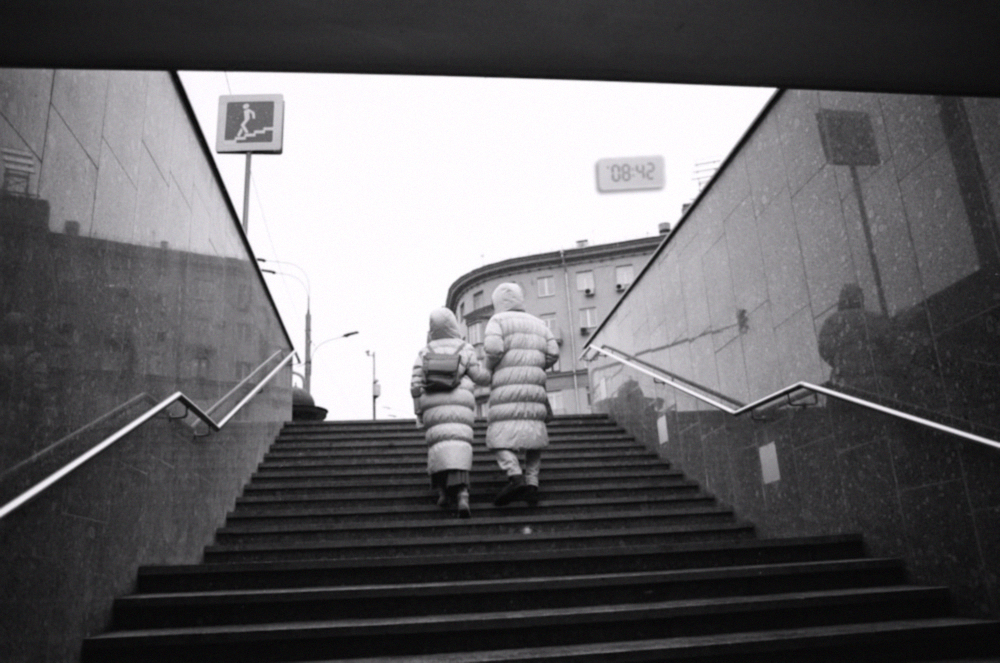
8:42
